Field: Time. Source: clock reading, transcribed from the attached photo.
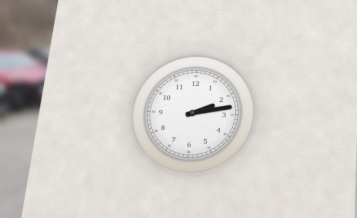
2:13
